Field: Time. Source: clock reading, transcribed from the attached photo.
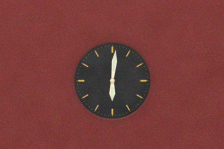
6:01
